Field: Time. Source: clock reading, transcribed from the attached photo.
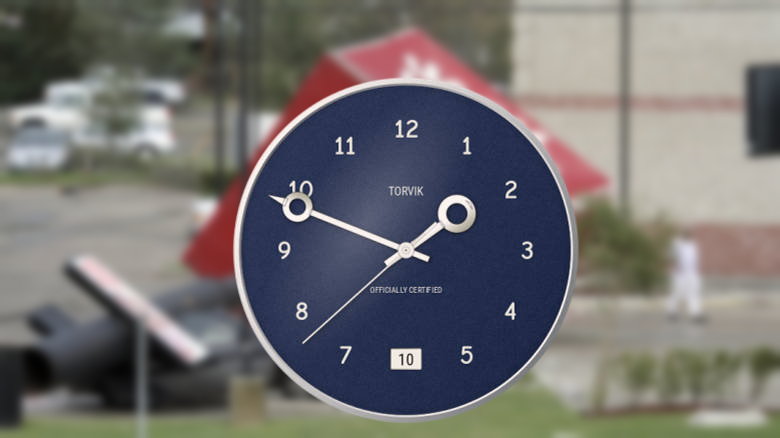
1:48:38
